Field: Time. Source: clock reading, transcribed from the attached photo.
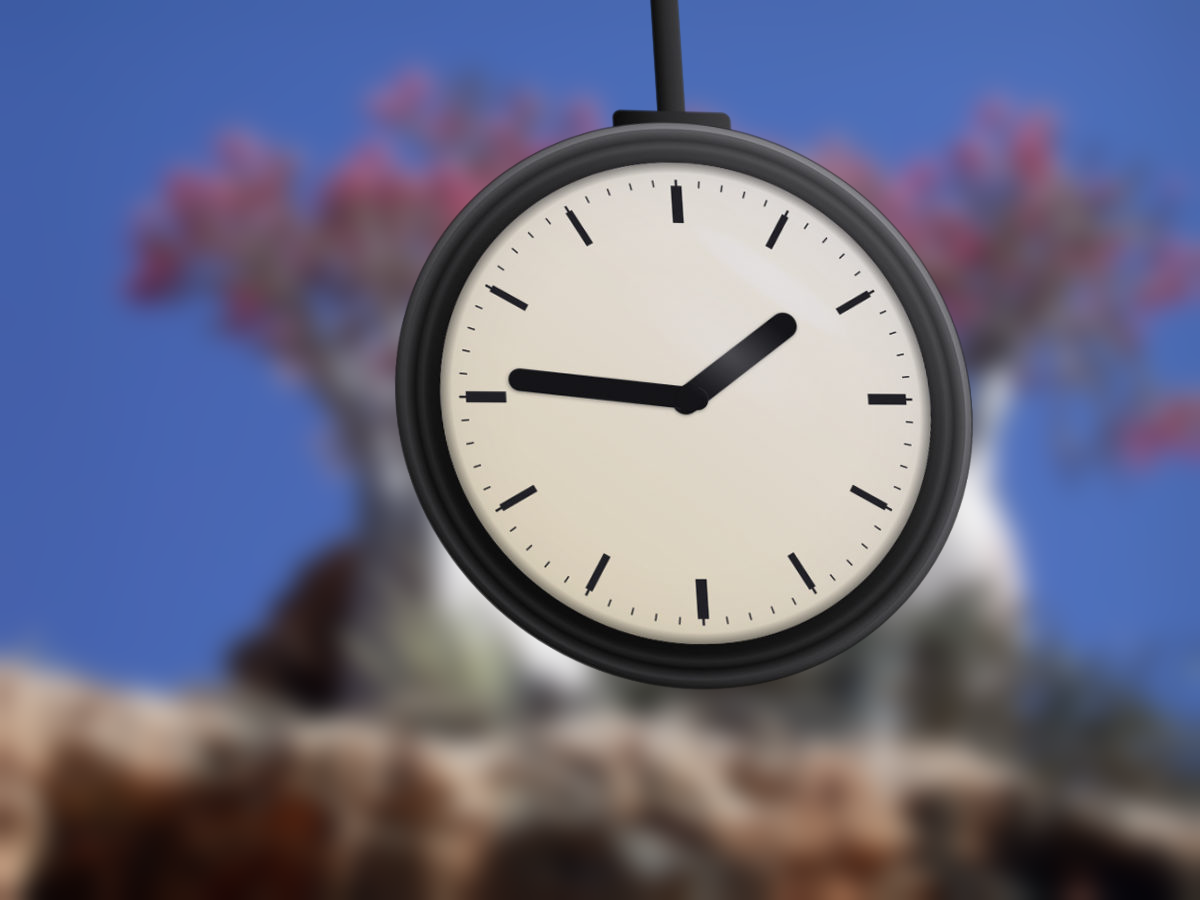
1:46
